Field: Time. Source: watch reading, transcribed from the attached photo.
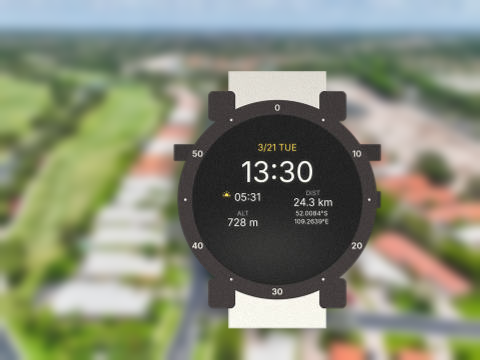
13:30
